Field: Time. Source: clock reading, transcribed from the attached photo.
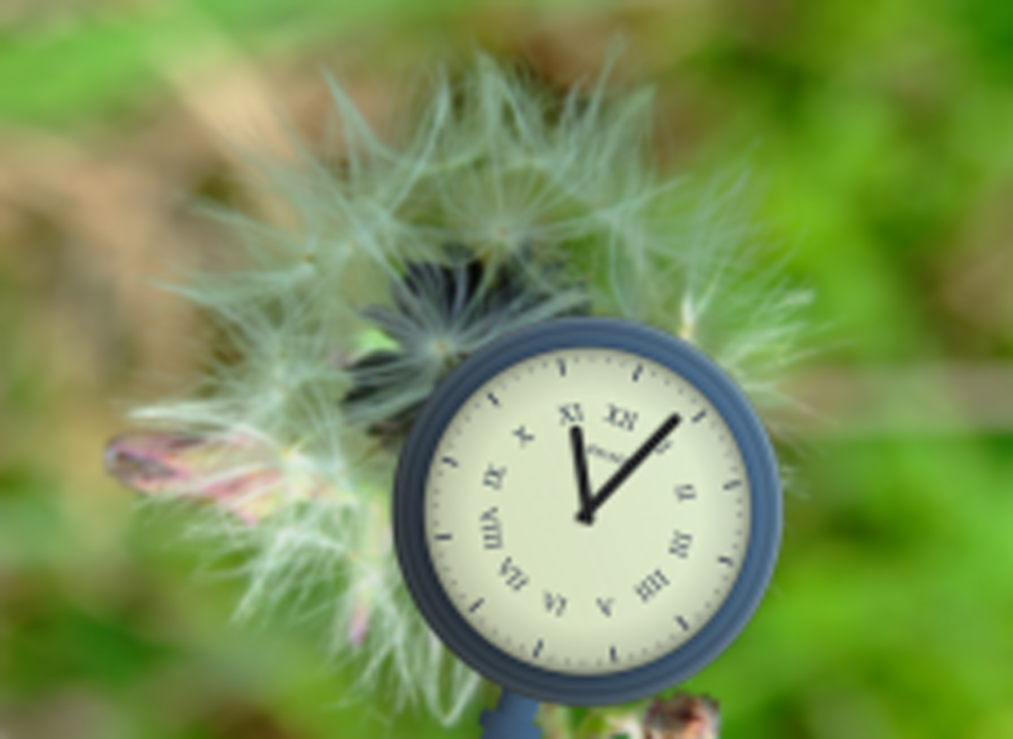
11:04
